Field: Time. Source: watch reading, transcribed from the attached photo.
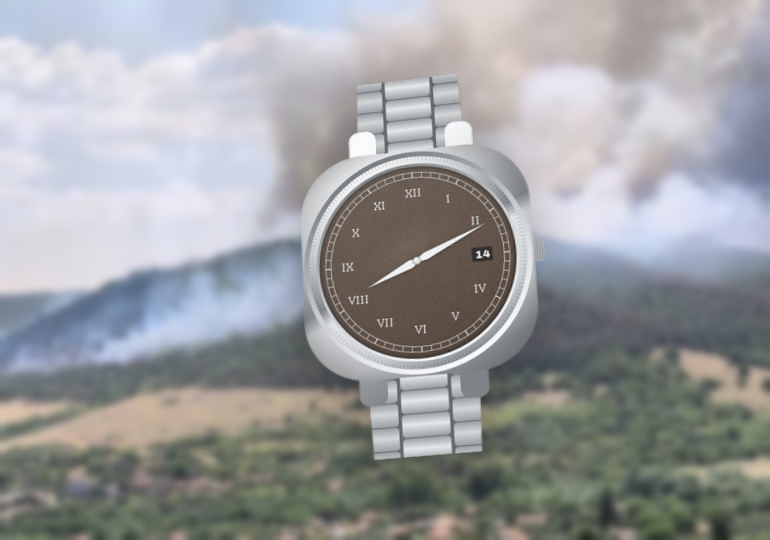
8:11
